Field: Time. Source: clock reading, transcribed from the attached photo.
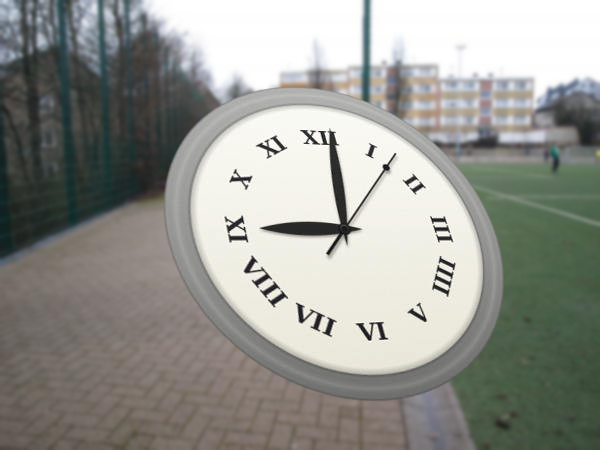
9:01:07
